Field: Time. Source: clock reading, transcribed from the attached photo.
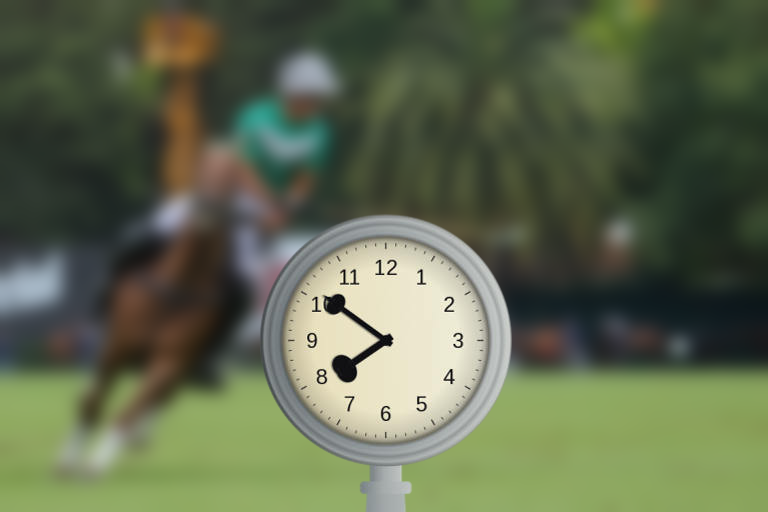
7:51
